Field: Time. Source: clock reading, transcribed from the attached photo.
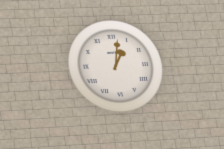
1:02
